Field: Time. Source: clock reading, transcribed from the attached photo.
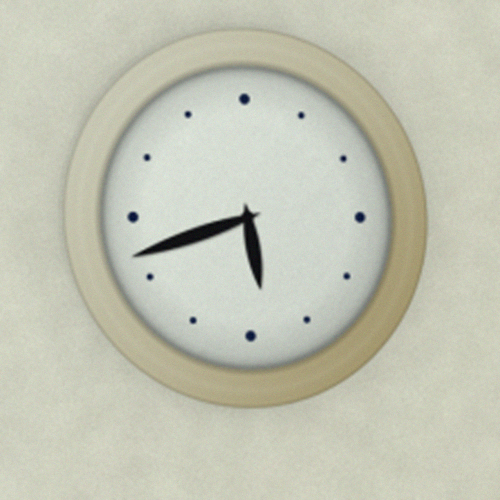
5:42
